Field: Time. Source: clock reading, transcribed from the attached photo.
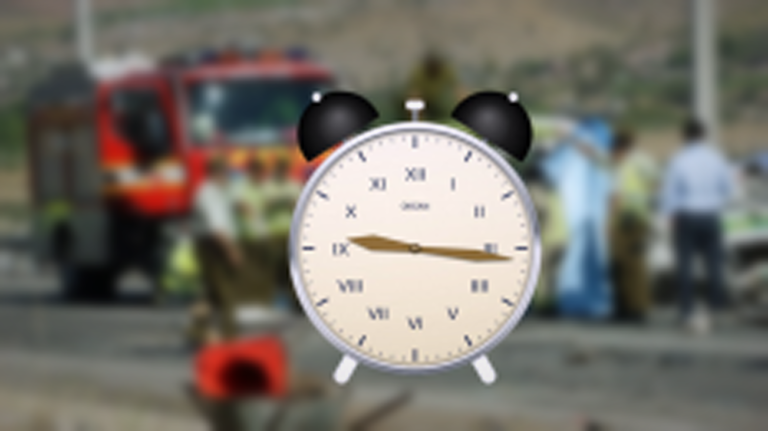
9:16
